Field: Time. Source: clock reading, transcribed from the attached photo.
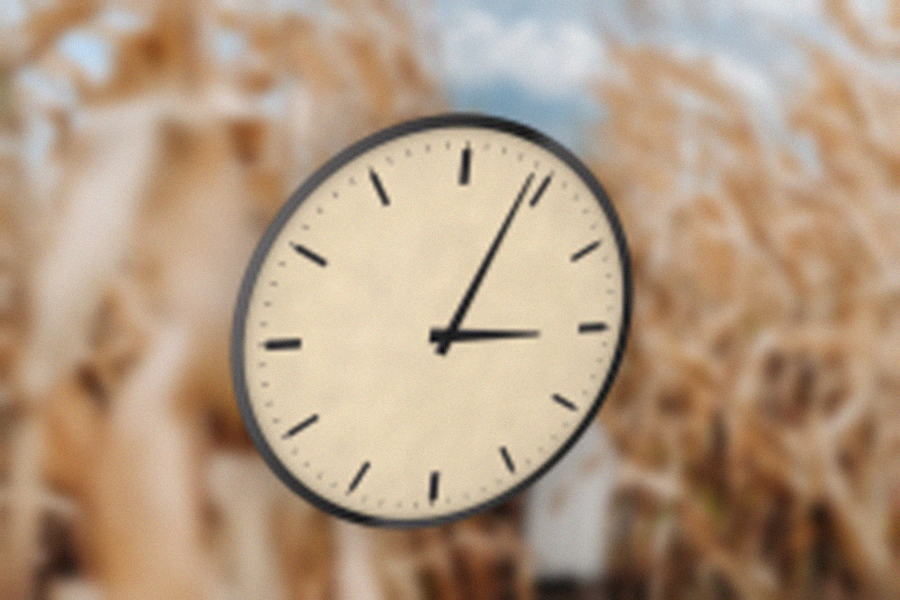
3:04
